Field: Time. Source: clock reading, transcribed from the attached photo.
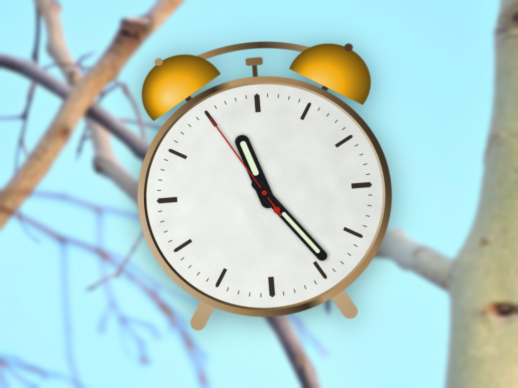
11:23:55
